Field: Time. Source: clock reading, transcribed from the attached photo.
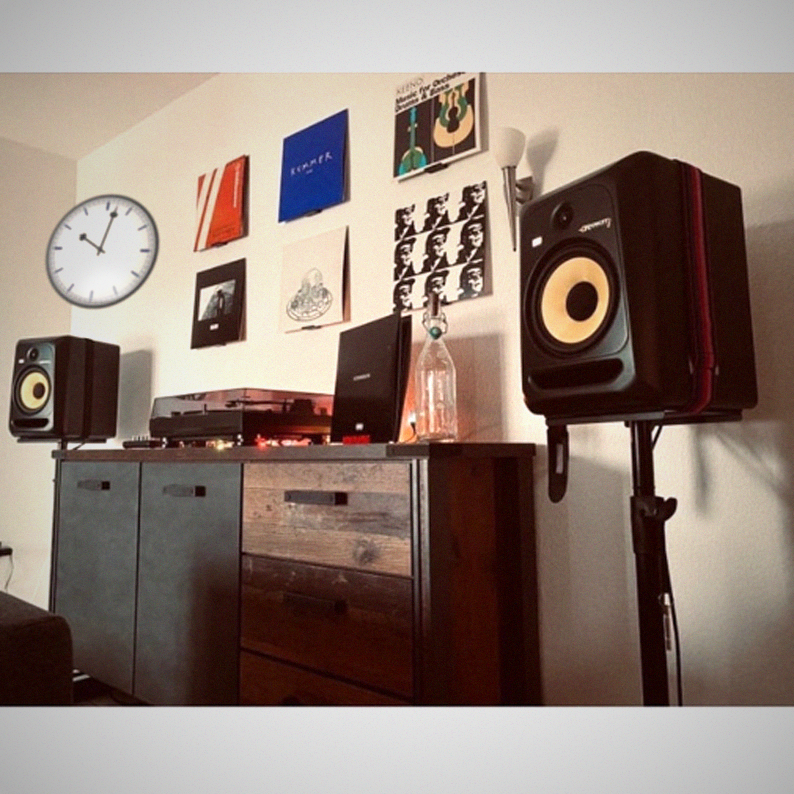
10:02
